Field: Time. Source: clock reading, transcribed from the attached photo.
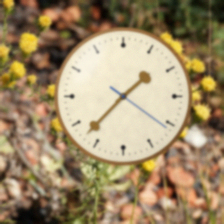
1:37:21
